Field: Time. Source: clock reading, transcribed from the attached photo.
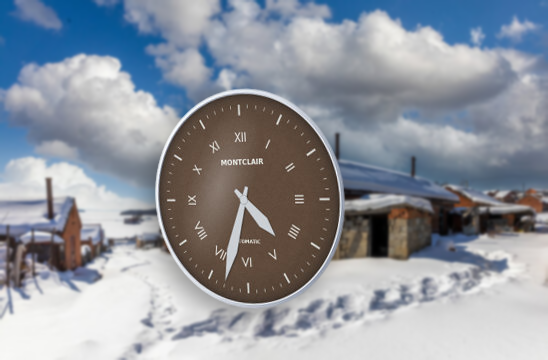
4:33
